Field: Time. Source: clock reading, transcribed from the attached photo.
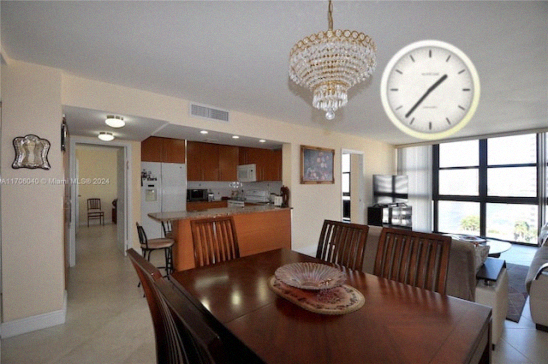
1:37
